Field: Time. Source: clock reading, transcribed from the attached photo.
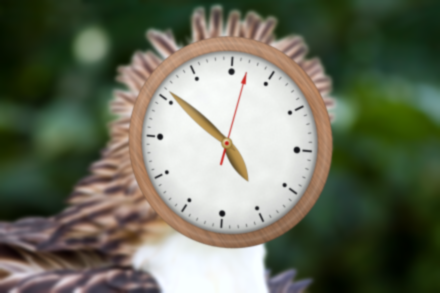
4:51:02
